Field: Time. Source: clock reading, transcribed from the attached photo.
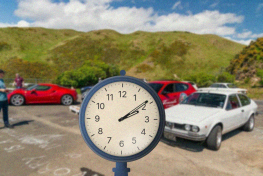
2:09
